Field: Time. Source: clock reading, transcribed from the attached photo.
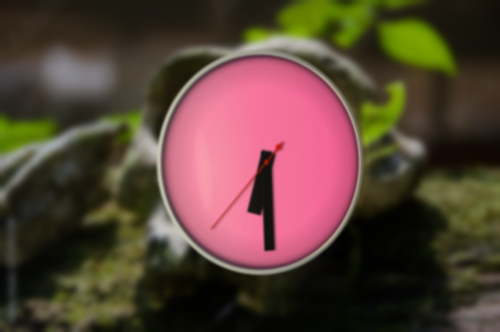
6:29:37
